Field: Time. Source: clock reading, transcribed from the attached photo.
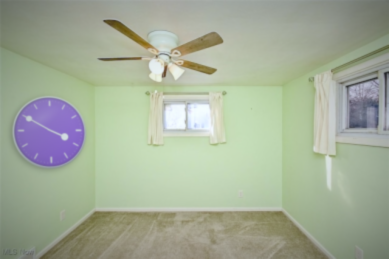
3:50
